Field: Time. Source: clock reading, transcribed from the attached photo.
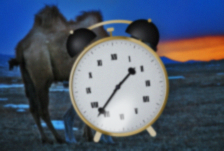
1:37
